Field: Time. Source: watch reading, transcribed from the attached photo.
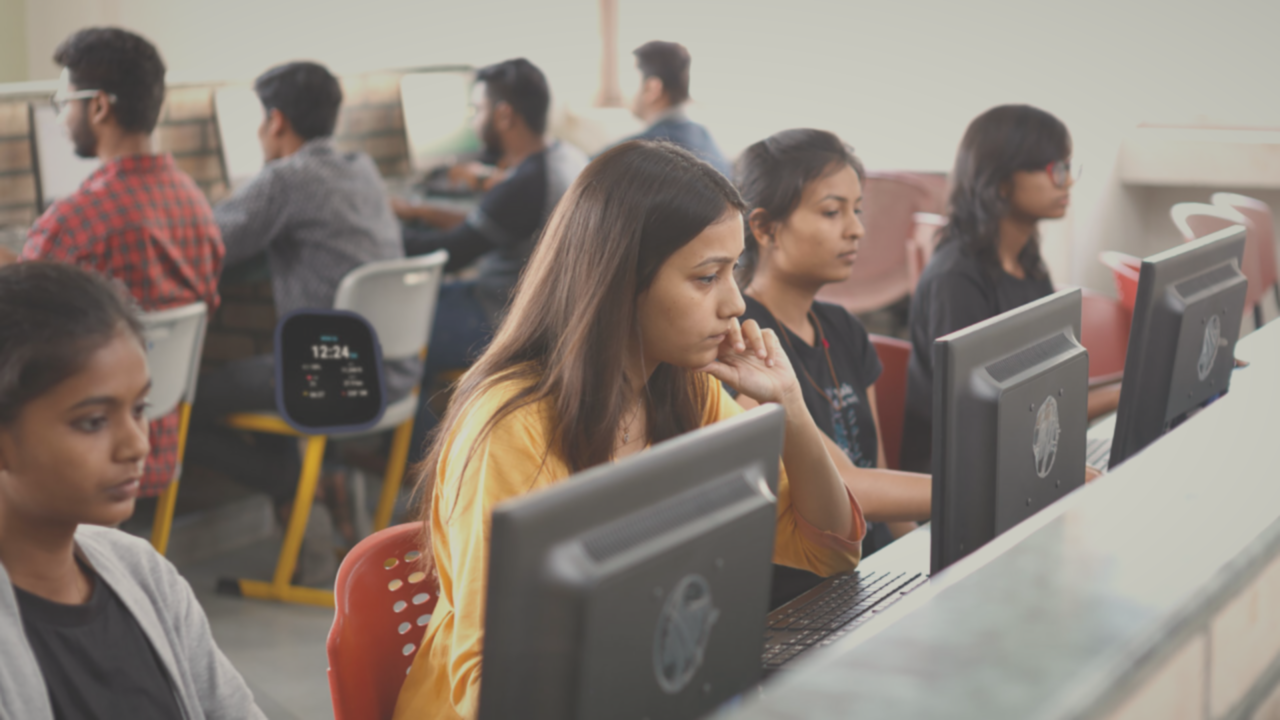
12:24
